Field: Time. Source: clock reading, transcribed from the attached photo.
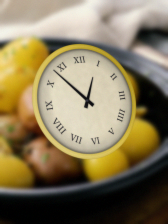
12:53
